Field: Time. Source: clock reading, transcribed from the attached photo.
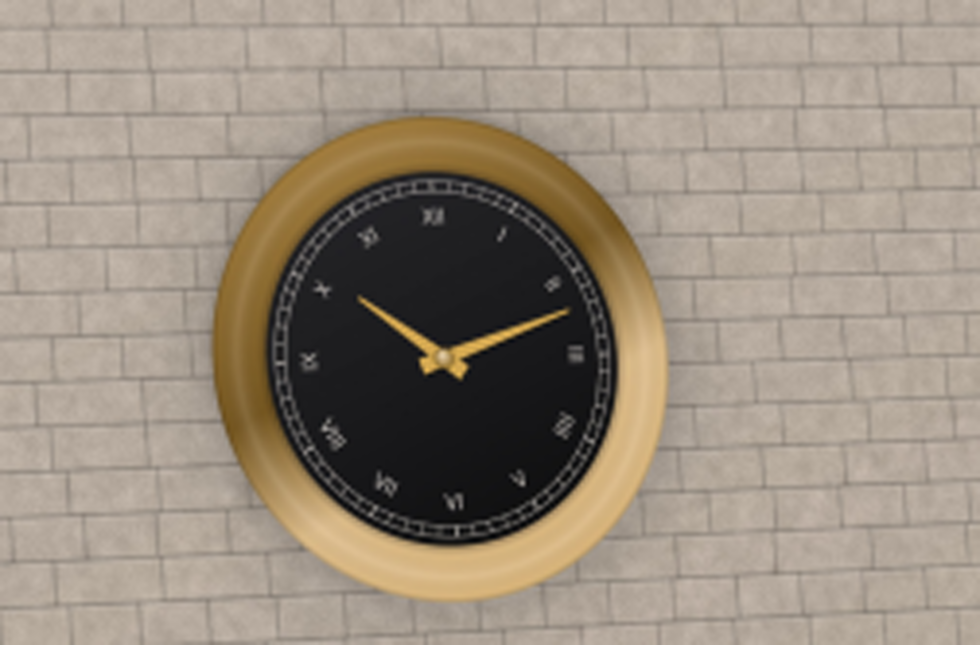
10:12
